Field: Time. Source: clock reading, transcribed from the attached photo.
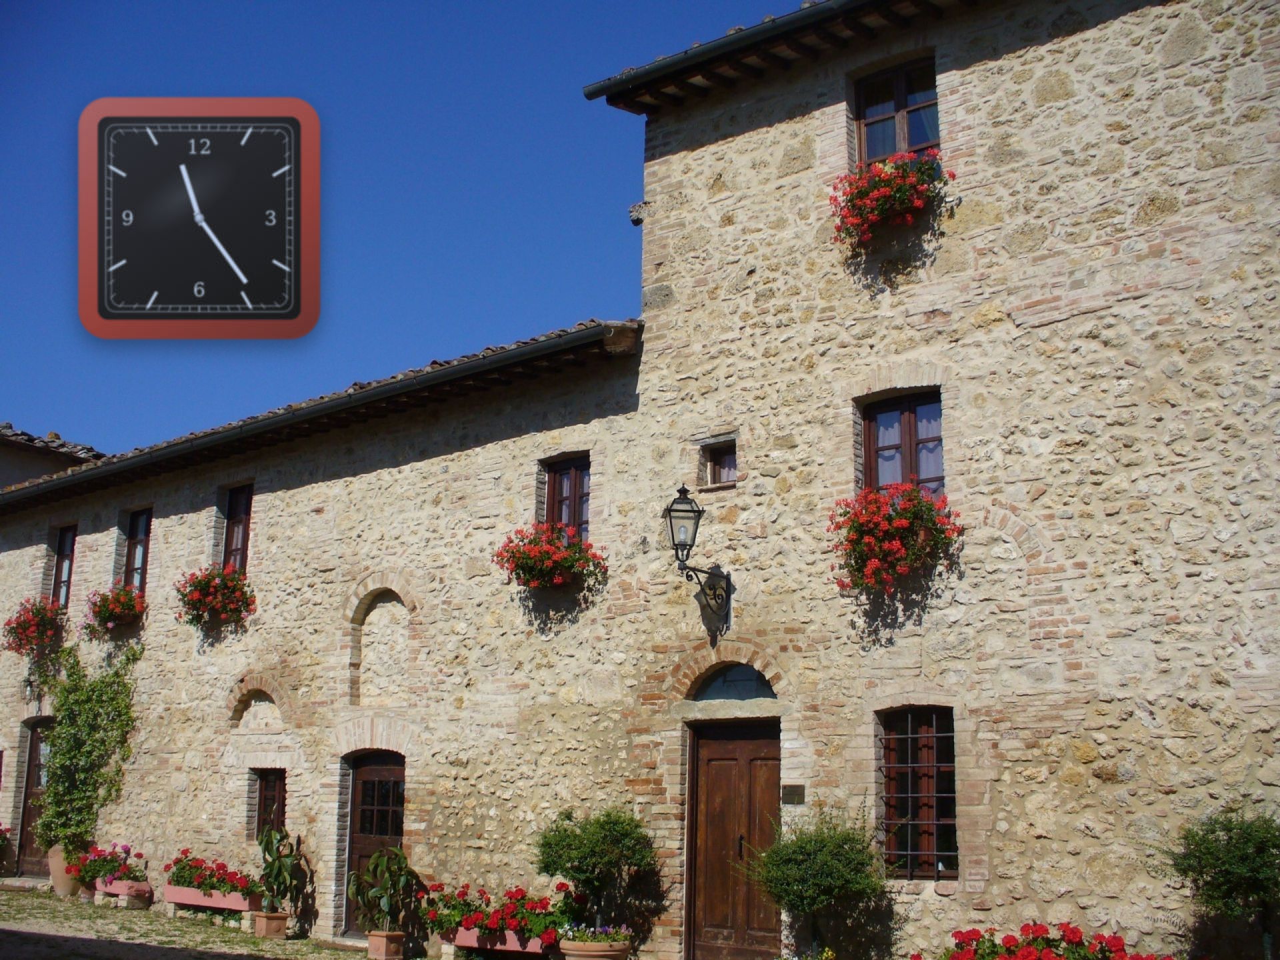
11:24
